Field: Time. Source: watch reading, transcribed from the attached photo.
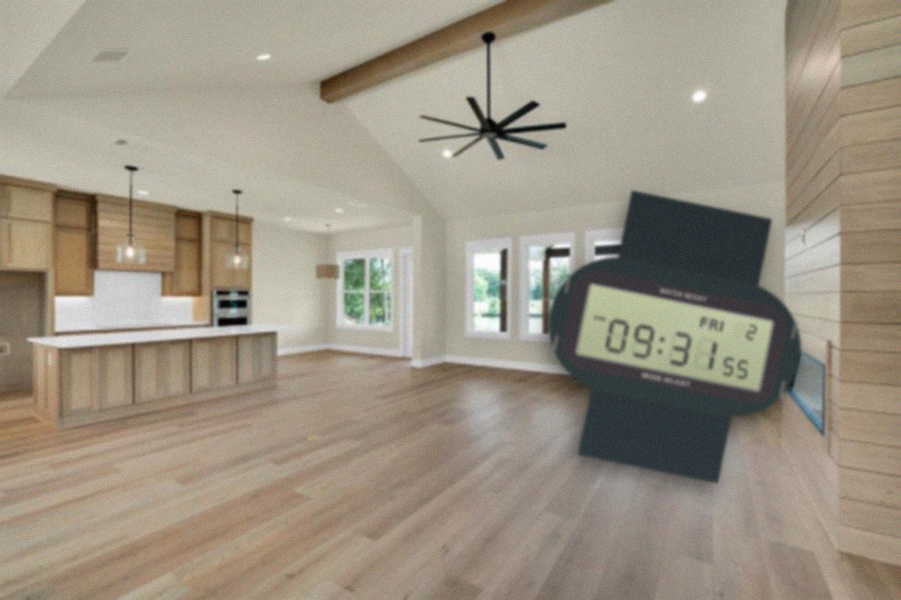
9:31:55
